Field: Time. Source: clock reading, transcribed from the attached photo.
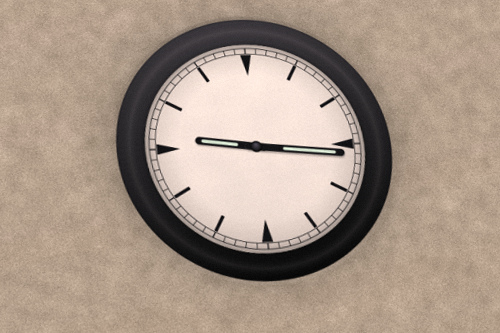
9:16
